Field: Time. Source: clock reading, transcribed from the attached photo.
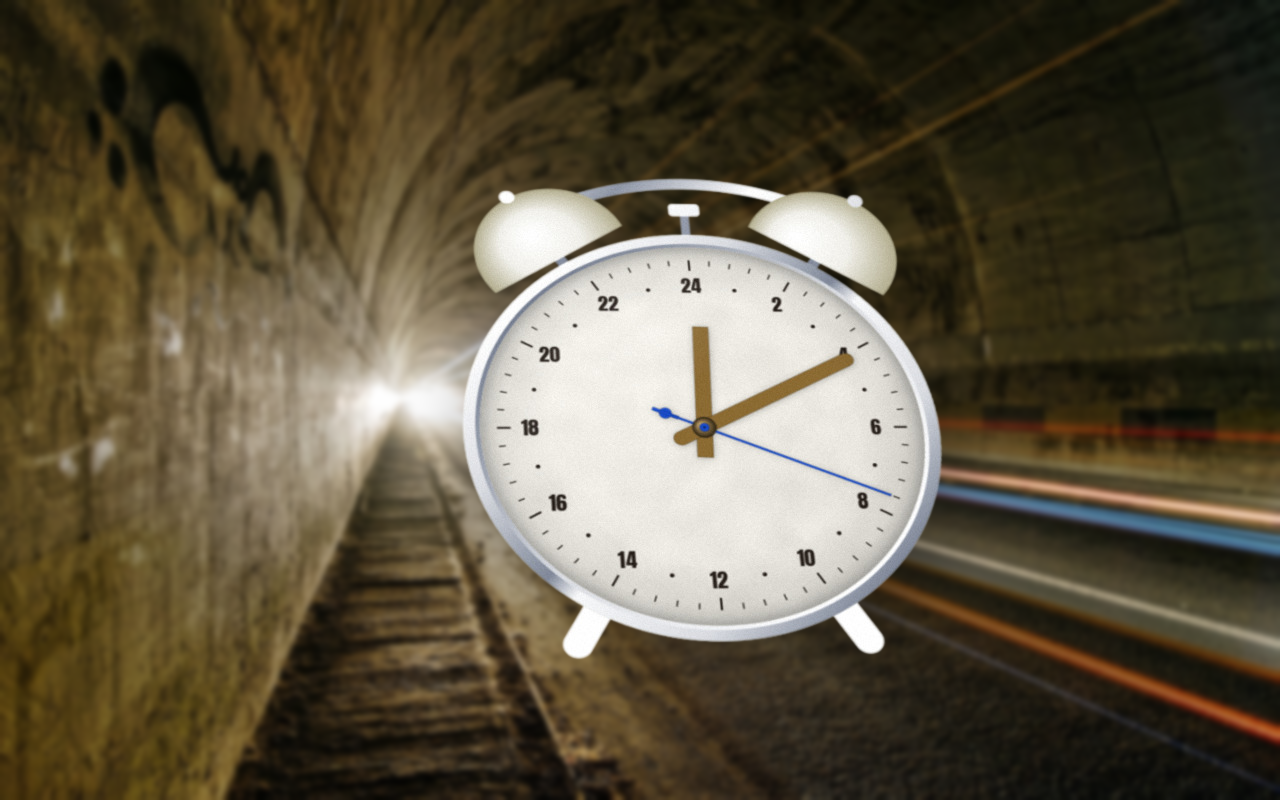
0:10:19
